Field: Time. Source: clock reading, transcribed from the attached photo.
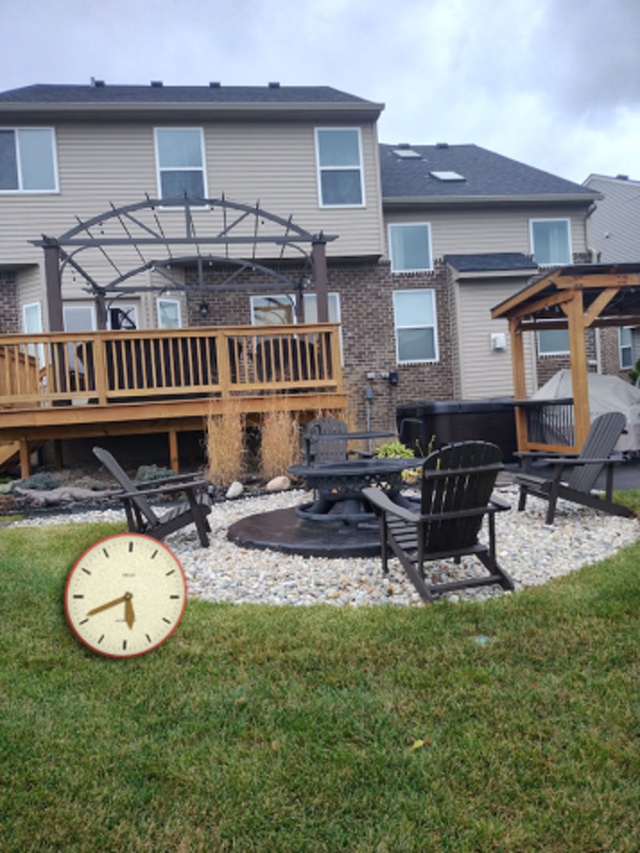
5:41
